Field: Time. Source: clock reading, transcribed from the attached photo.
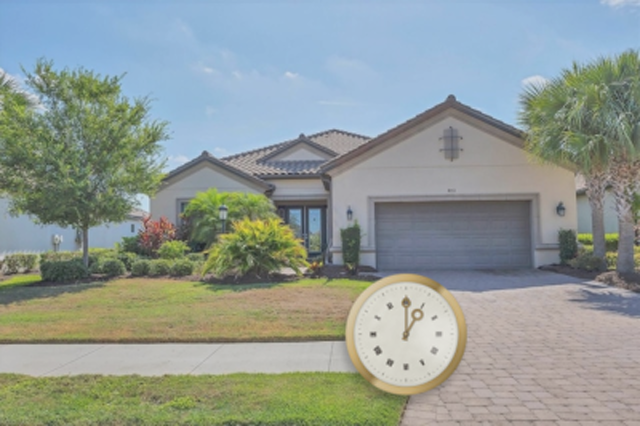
1:00
